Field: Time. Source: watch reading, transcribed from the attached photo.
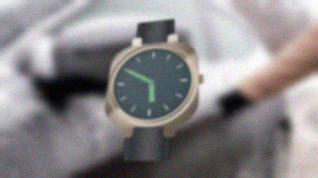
5:50
